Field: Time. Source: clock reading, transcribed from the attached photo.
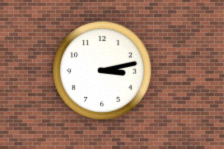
3:13
